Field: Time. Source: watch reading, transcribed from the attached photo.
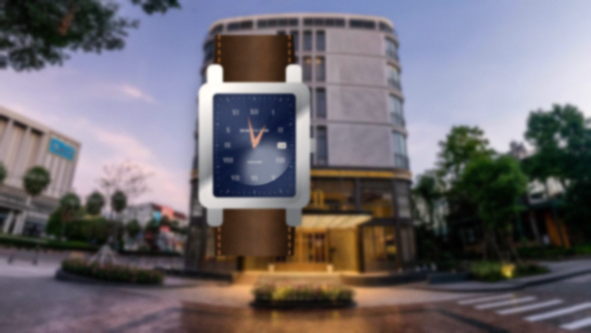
12:58
